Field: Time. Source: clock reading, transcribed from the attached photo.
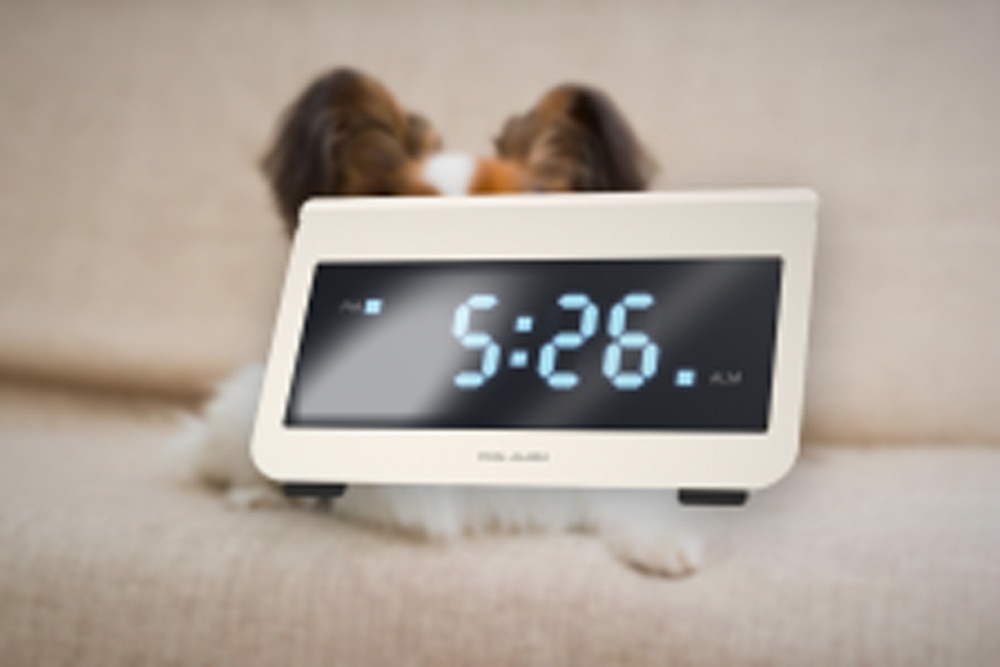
5:26
